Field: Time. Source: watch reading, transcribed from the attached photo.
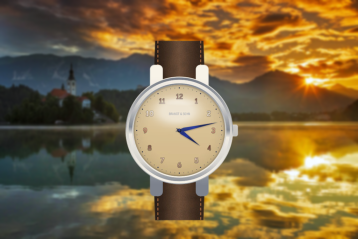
4:13
